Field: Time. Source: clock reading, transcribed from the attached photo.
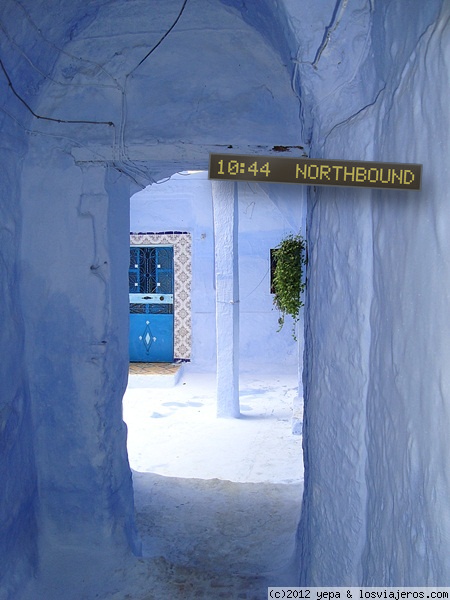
10:44
